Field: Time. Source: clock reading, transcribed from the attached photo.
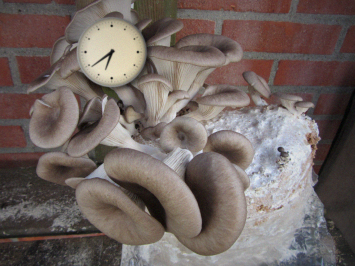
6:39
